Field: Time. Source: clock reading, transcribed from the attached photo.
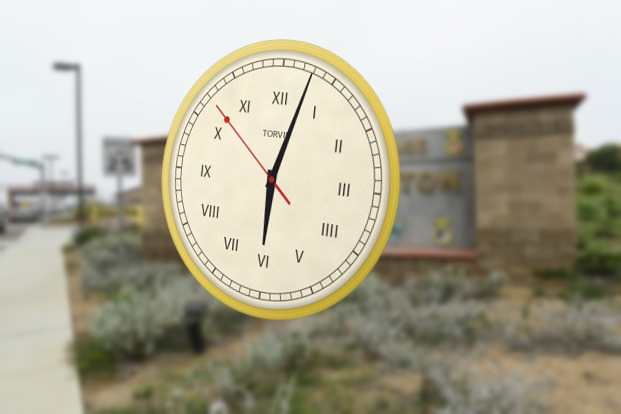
6:02:52
